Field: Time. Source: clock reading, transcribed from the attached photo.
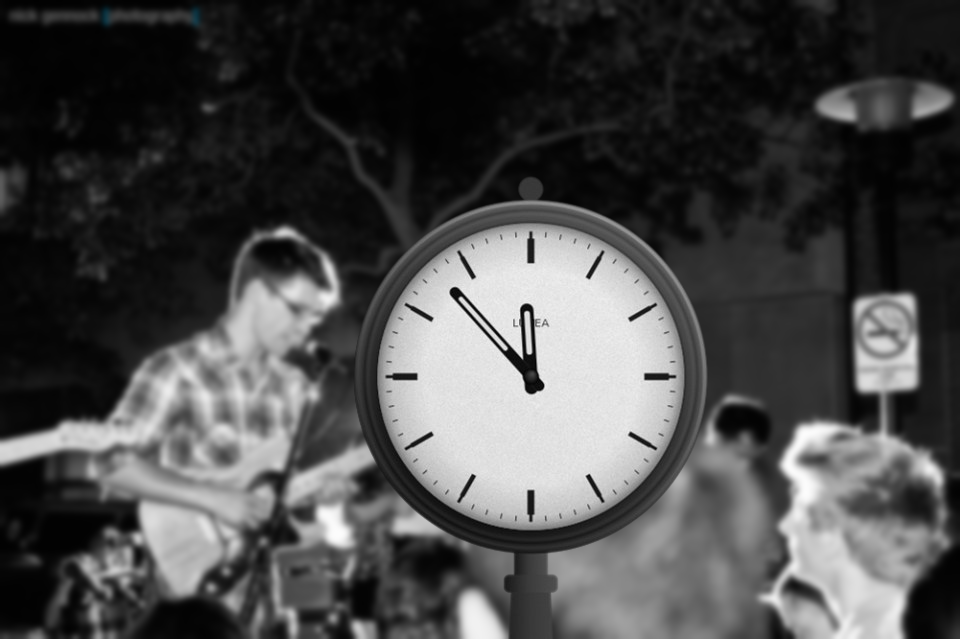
11:53
